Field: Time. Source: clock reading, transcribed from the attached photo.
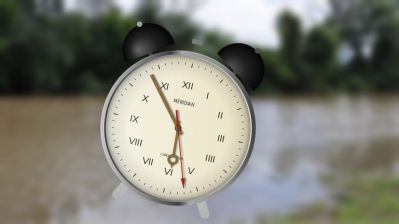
5:53:27
